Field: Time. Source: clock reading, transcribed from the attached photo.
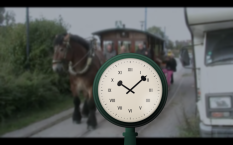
10:08
